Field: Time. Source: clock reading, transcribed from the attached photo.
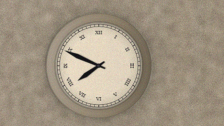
7:49
